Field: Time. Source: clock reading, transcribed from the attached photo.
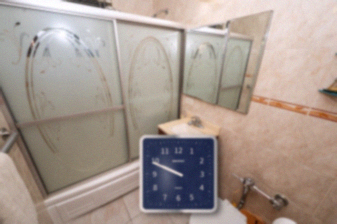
9:49
